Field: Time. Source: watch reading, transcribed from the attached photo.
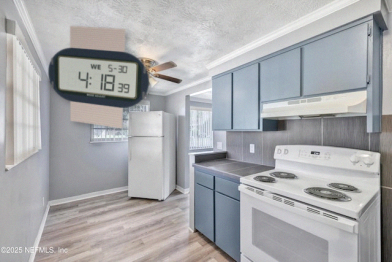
4:18:39
